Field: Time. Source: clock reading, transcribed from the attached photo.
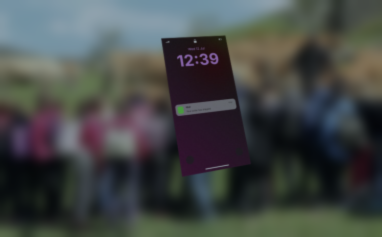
12:39
